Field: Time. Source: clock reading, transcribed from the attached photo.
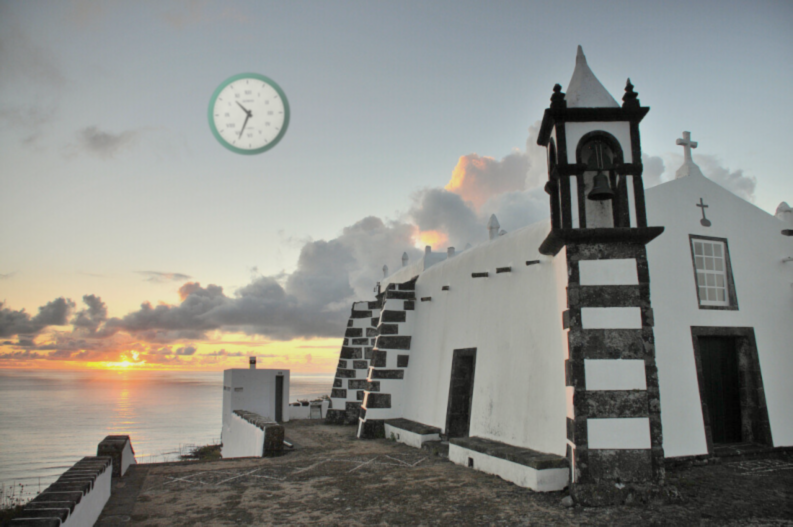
10:34
